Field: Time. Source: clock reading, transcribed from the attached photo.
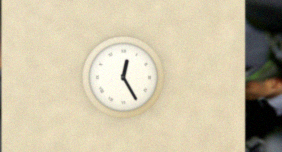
12:25
